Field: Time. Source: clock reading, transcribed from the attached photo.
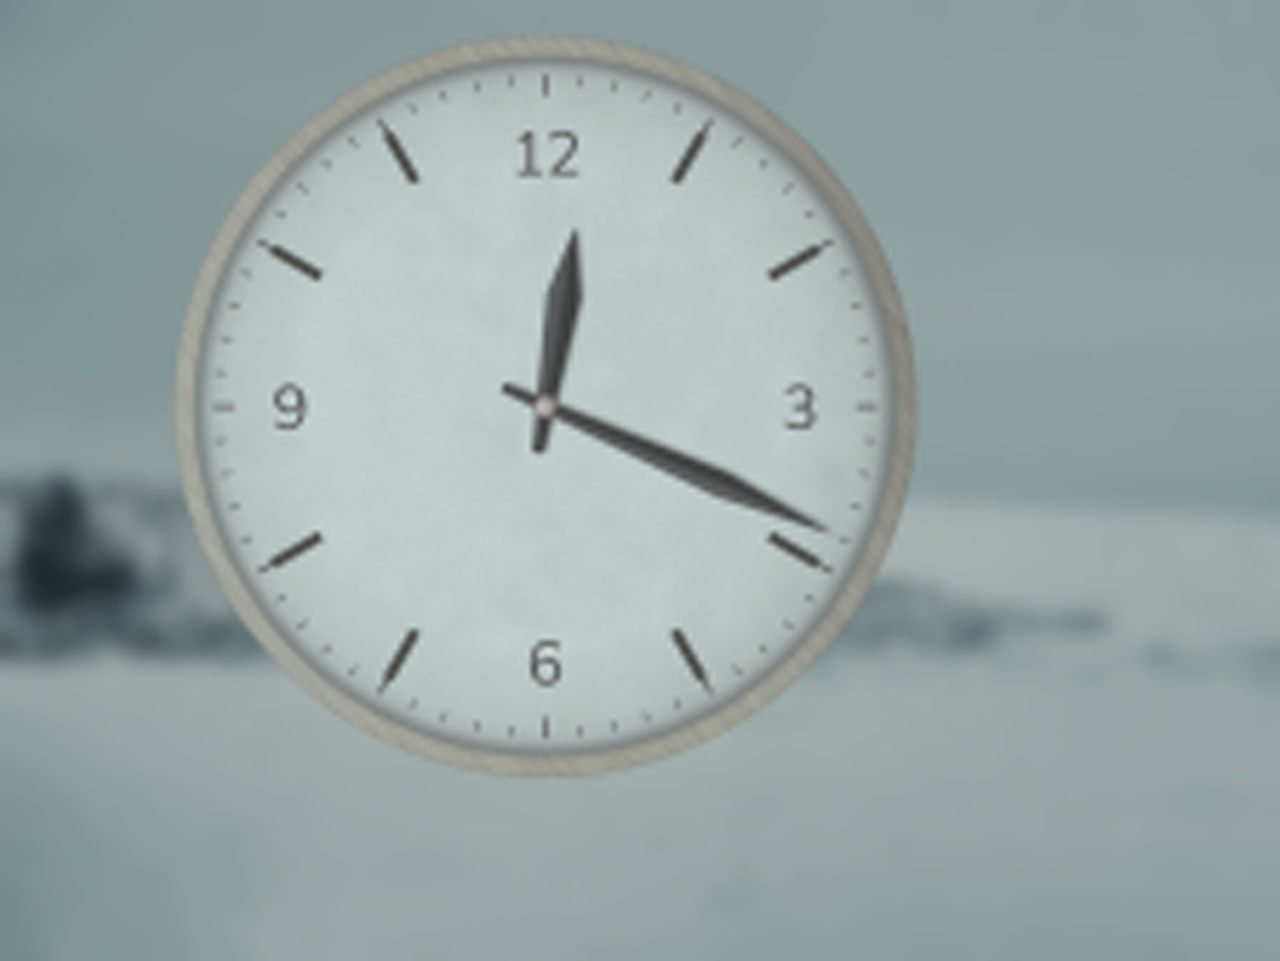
12:19
